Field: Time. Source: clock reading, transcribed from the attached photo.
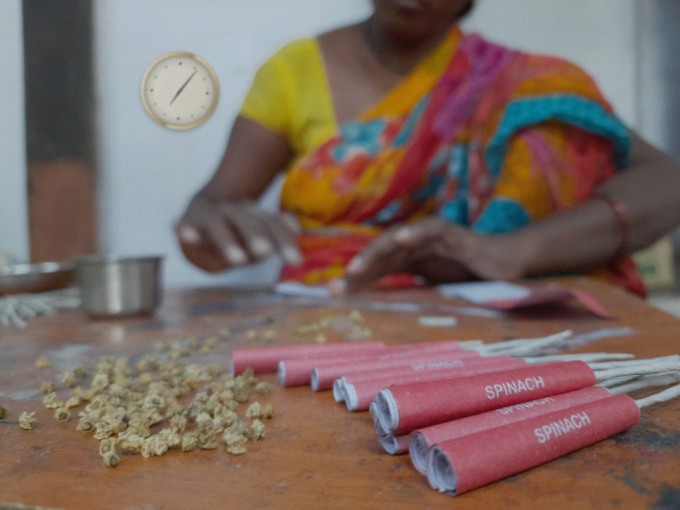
7:06
